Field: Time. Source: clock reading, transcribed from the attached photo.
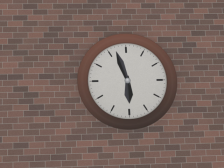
5:57
